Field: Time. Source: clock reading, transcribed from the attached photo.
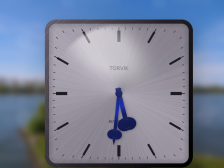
5:31
